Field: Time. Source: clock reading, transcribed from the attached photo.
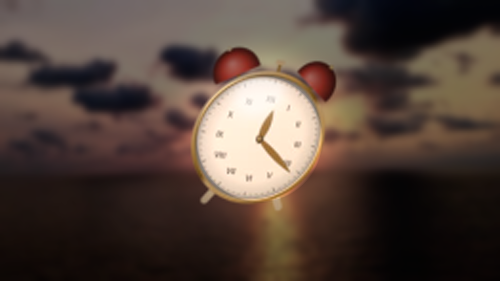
12:21
